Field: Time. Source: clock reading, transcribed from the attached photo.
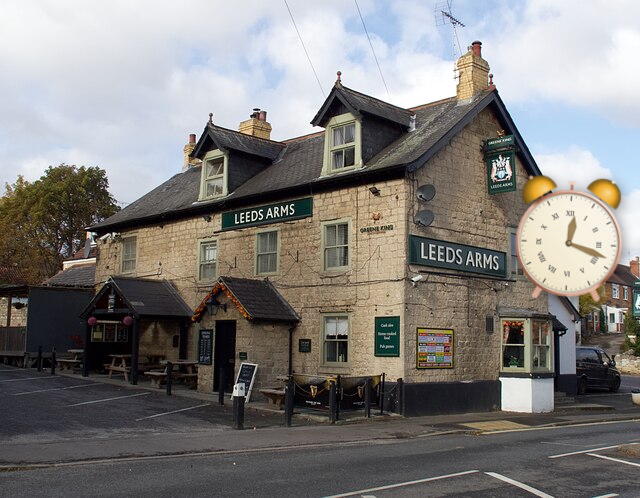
12:18
